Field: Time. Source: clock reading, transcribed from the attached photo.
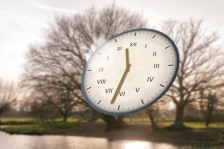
11:32
